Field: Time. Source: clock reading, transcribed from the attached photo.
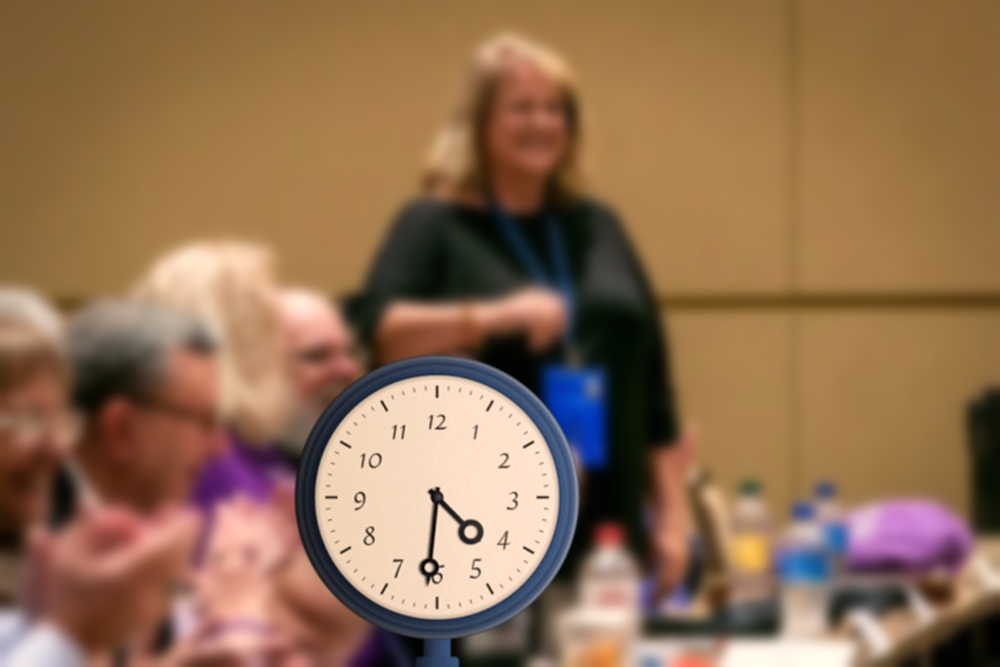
4:31
